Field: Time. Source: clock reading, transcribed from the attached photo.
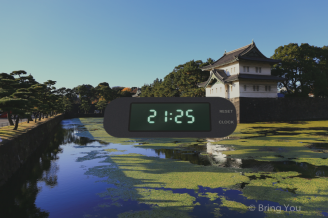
21:25
